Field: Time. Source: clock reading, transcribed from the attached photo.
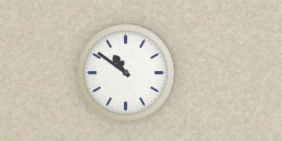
10:51
